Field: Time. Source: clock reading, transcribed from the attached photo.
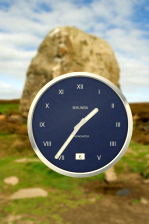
1:36
